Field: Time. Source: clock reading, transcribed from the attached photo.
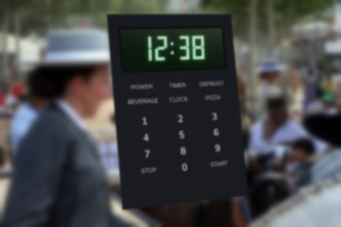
12:38
